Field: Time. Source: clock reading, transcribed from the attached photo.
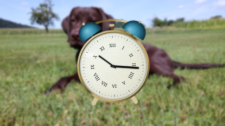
10:16
